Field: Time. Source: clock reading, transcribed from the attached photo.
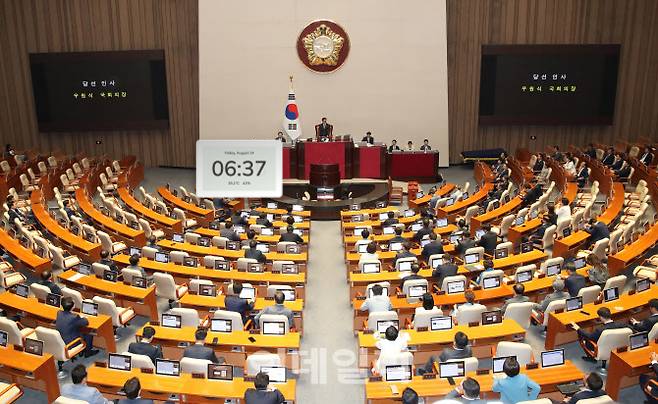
6:37
